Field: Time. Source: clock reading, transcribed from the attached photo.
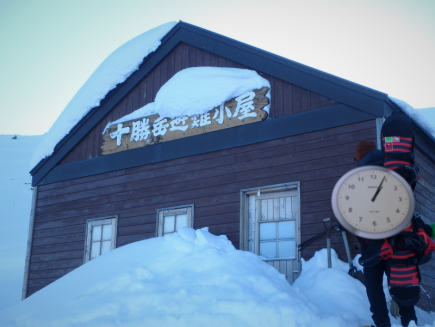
1:04
